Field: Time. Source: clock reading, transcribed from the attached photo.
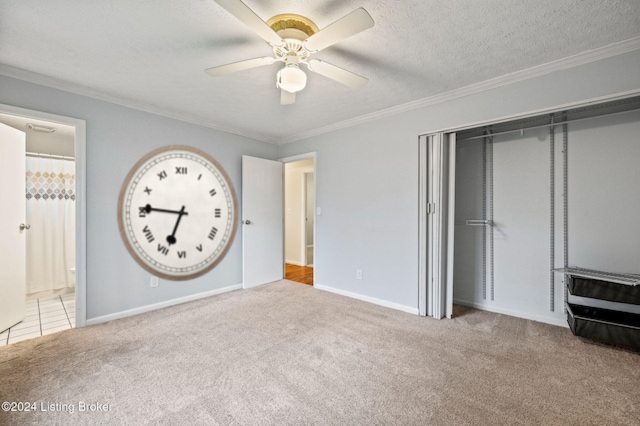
6:46
